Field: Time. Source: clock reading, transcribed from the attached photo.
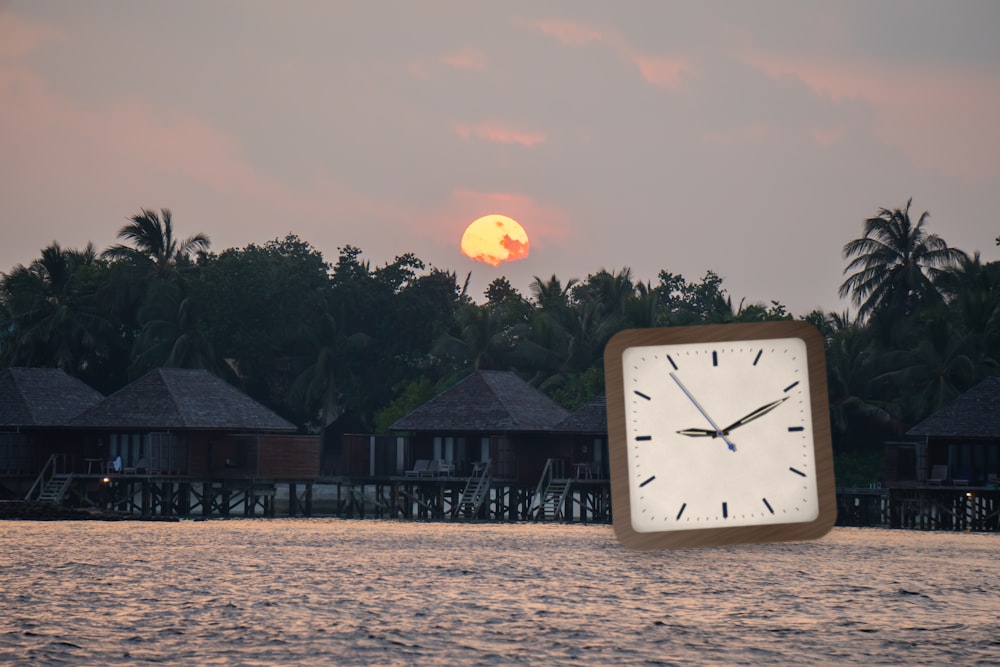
9:10:54
